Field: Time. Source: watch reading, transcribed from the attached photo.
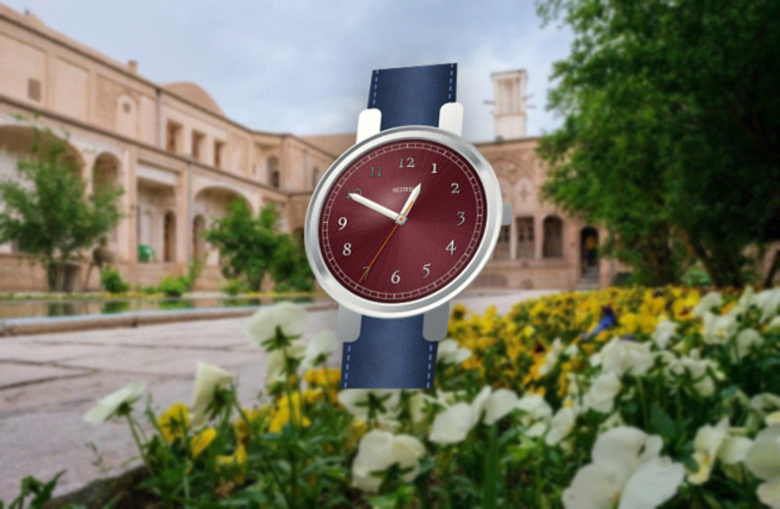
12:49:35
